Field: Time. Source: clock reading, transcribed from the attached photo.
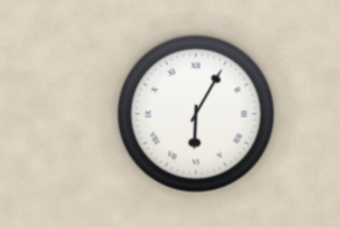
6:05
